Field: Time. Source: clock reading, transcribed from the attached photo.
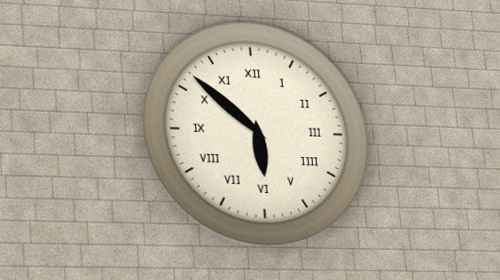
5:52
